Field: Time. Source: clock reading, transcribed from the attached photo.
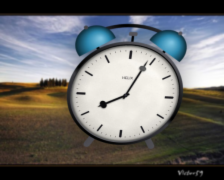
8:04
